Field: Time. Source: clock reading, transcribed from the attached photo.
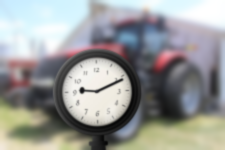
9:11
